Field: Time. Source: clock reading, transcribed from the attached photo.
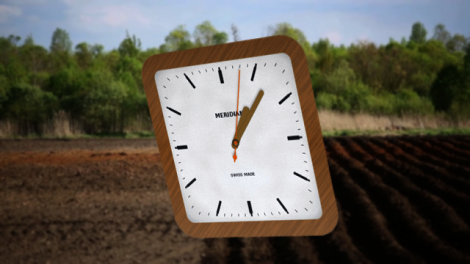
1:07:03
